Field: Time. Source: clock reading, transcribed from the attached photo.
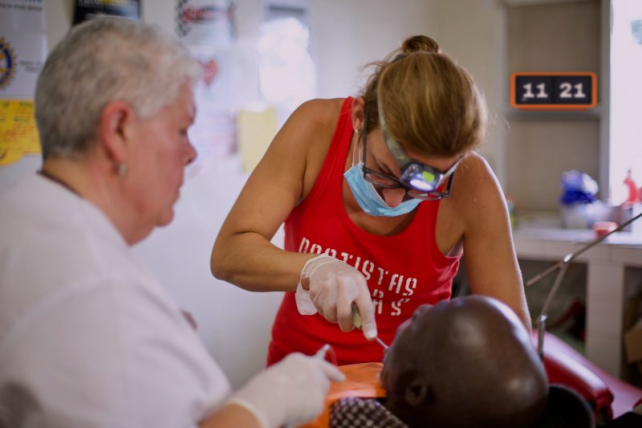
11:21
